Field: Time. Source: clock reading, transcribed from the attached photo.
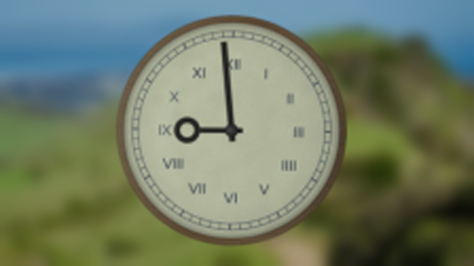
8:59
